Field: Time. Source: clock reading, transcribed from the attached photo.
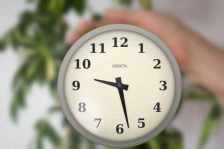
9:28
